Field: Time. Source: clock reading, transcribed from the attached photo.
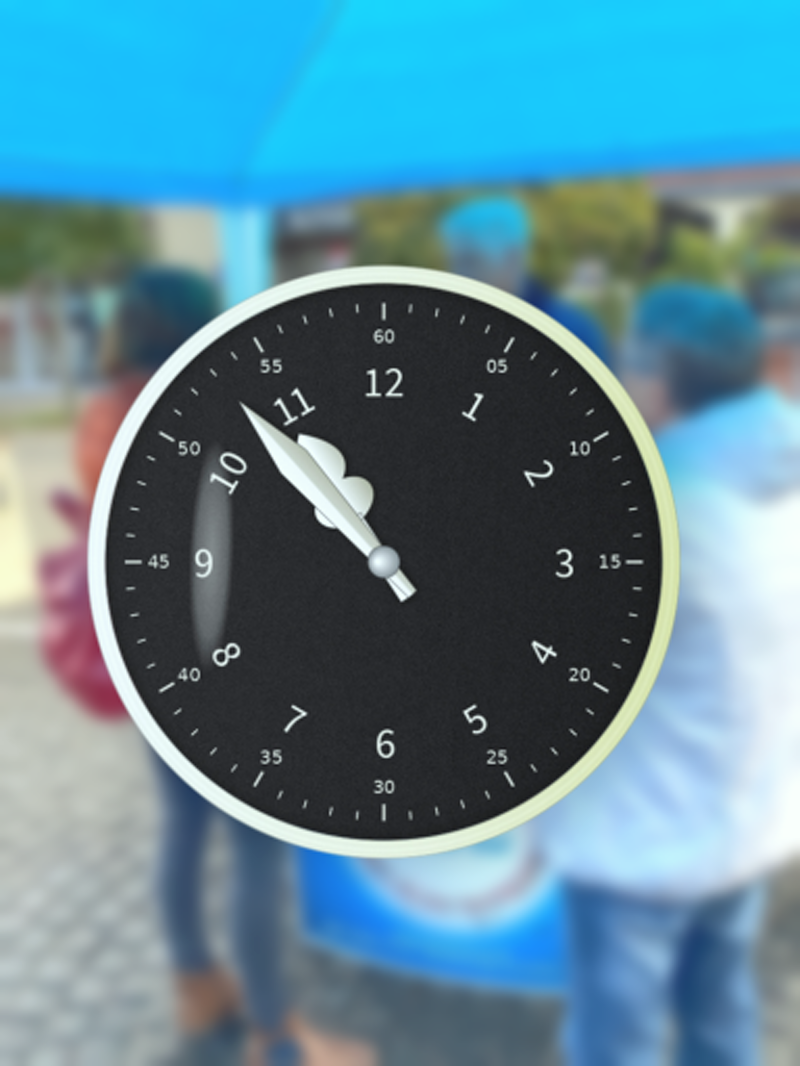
10:53
